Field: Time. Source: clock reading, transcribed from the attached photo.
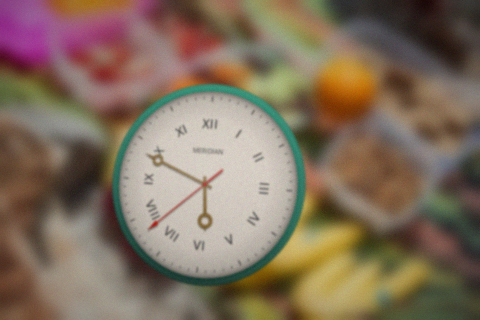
5:48:38
